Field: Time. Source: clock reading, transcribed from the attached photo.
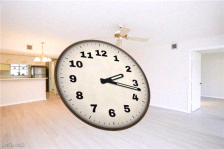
2:17
